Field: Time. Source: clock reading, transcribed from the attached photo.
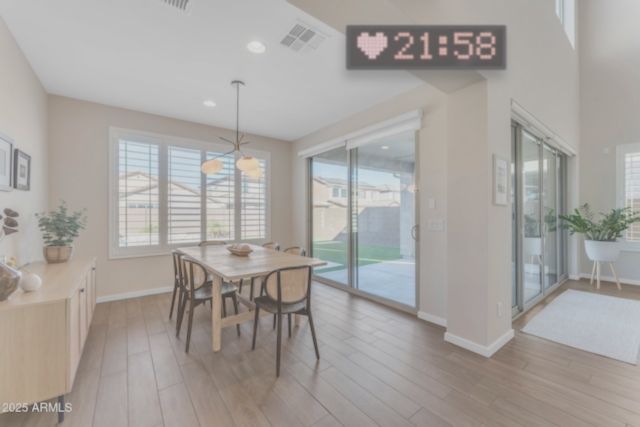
21:58
